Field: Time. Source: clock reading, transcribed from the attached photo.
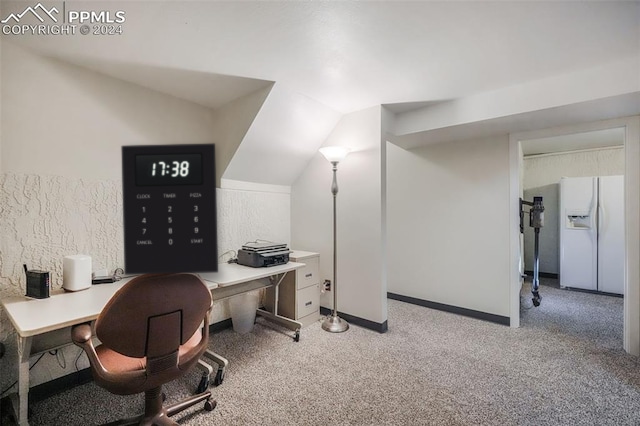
17:38
